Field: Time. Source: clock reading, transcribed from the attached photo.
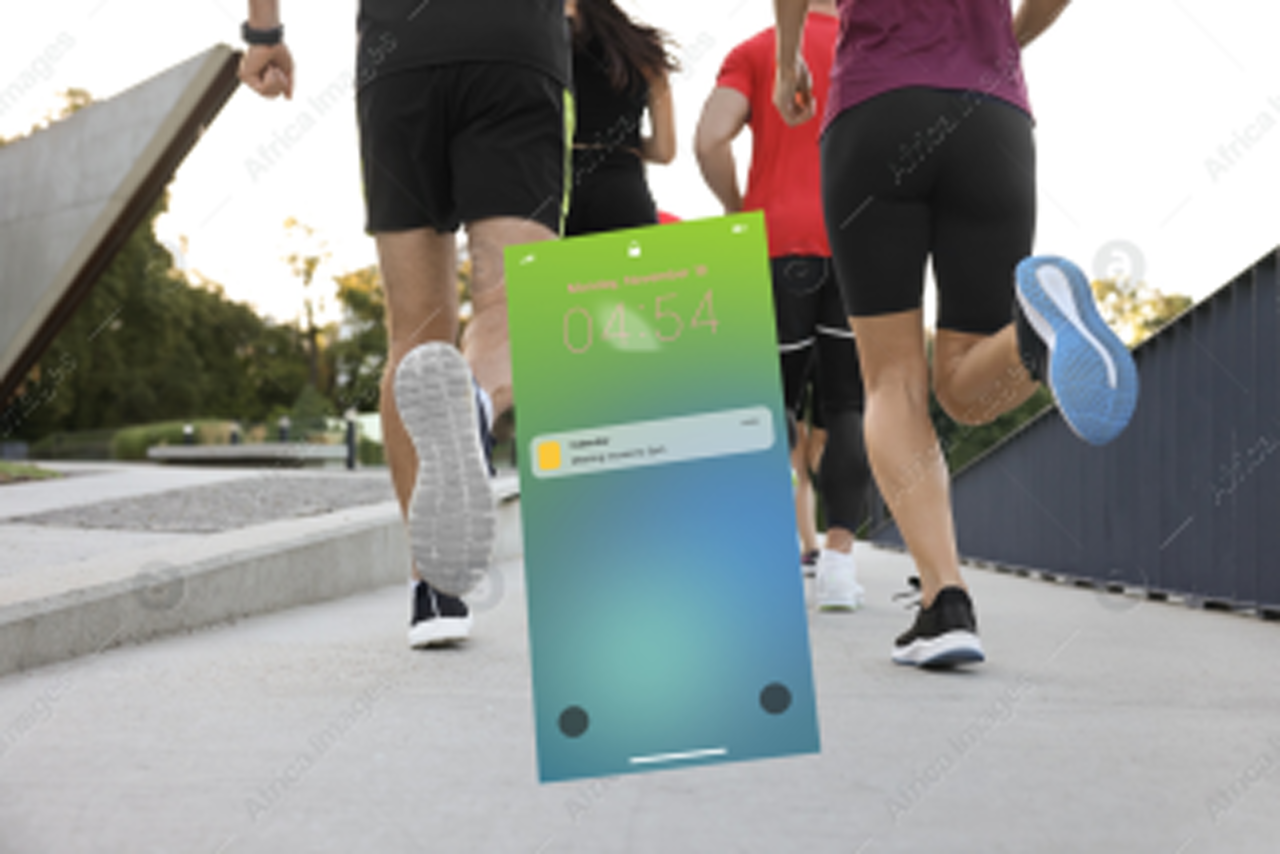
4:54
